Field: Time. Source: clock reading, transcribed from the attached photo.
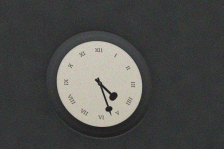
4:27
